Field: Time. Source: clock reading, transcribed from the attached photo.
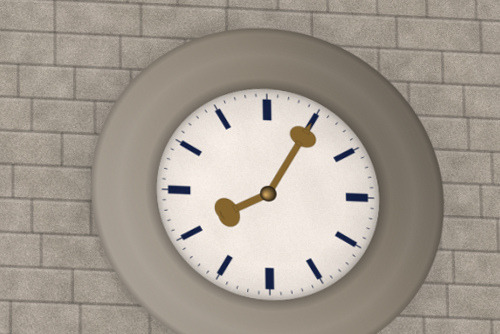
8:05
